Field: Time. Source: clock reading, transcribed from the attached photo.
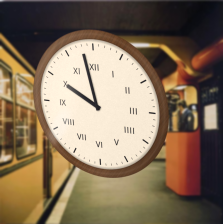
9:58
